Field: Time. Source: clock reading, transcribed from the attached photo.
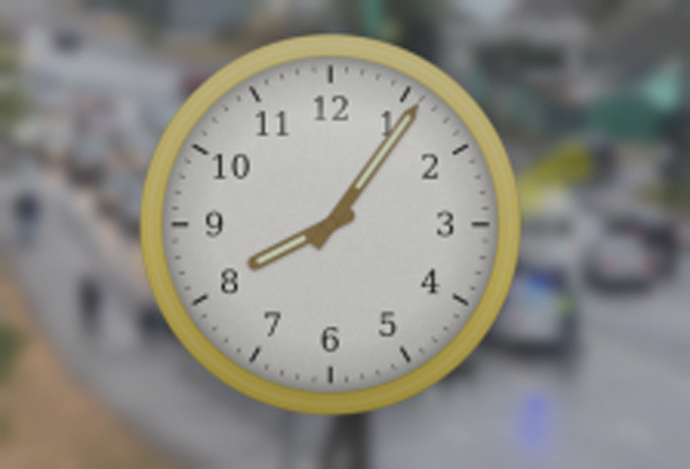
8:06
